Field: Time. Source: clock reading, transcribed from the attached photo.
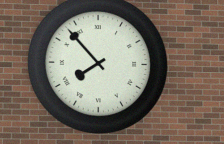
7:53
